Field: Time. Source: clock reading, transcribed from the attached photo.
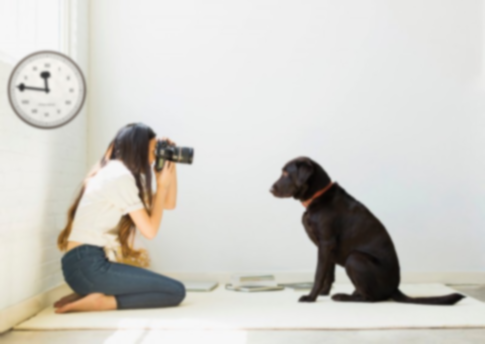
11:46
